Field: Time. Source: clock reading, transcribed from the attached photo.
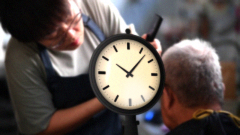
10:07
